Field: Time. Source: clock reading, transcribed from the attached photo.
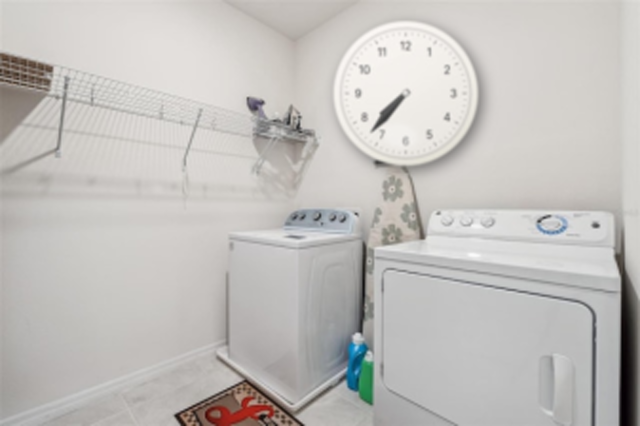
7:37
